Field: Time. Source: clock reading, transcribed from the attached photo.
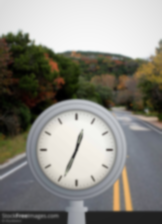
12:34
